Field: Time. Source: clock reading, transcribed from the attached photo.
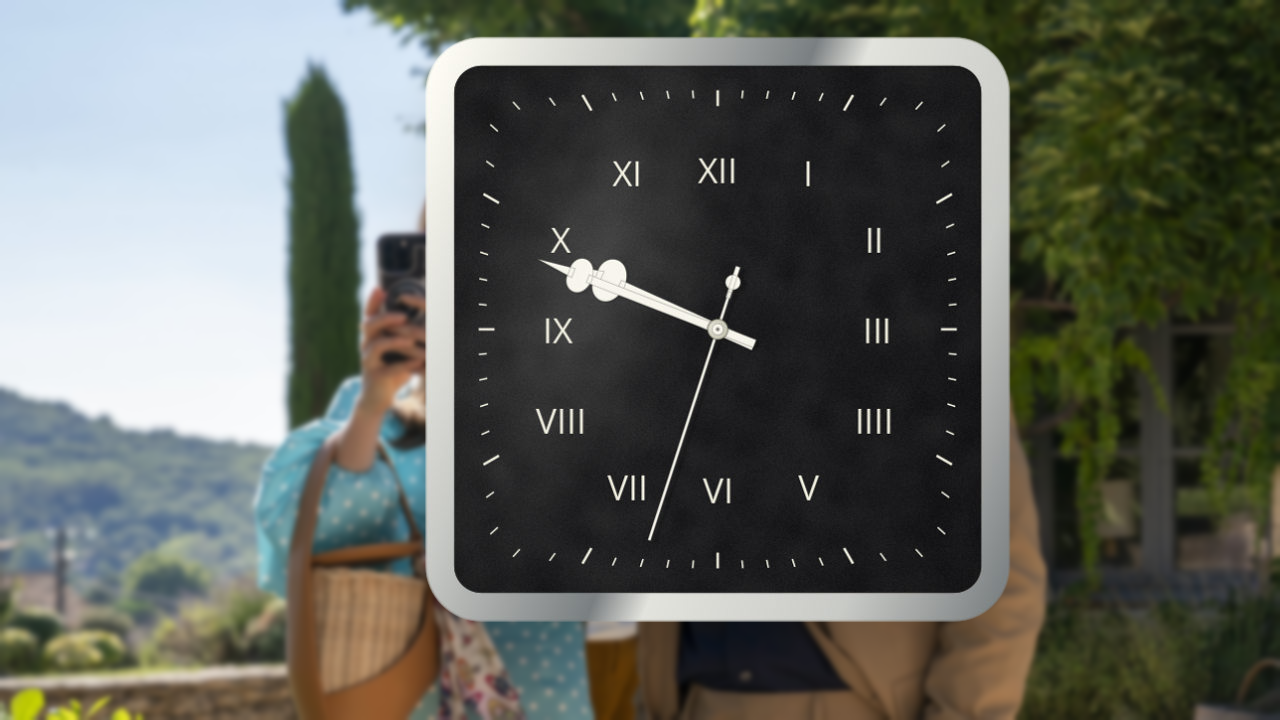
9:48:33
